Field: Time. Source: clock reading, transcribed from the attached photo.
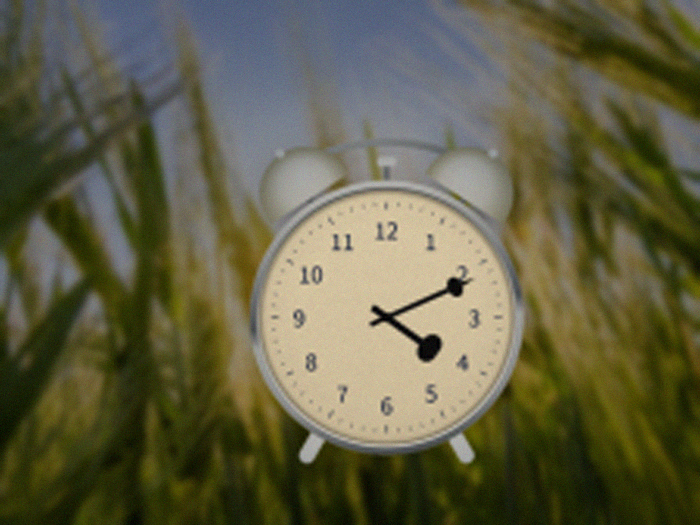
4:11
